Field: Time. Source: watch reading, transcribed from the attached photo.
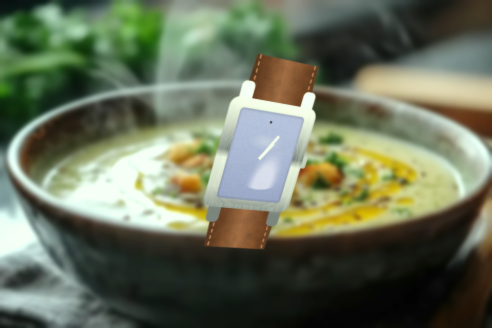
1:05
